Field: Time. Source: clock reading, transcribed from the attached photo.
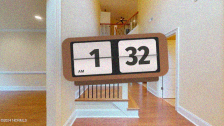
1:32
